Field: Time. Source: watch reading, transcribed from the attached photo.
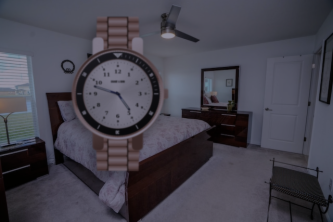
4:48
